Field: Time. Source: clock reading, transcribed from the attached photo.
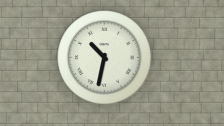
10:32
